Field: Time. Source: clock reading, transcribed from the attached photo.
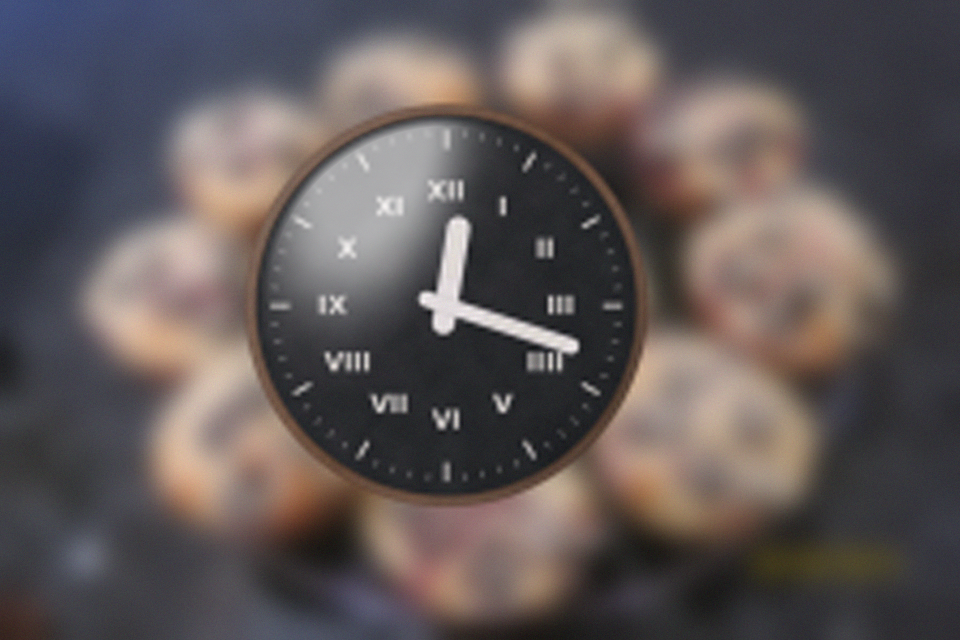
12:18
